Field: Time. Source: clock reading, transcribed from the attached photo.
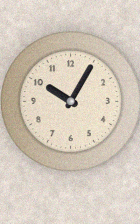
10:05
